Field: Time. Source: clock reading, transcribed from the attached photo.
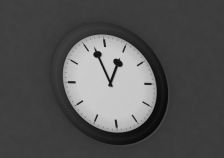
12:57
